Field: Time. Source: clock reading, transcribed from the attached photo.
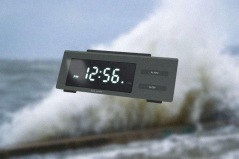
12:56
